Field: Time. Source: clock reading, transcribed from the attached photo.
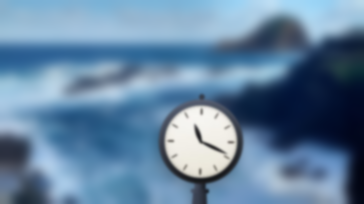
11:19
